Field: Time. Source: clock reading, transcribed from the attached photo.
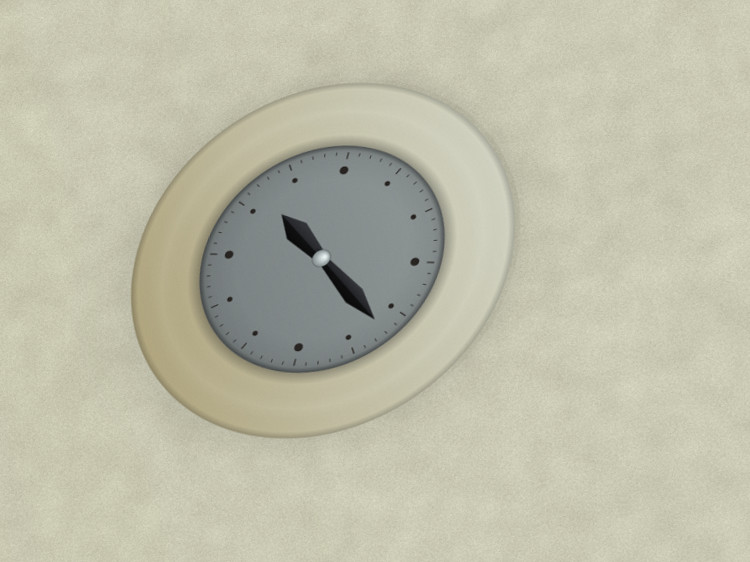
10:22
